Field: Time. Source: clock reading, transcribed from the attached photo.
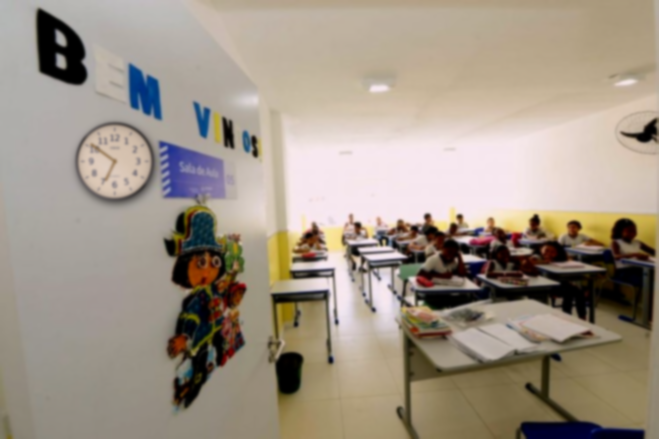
6:51
